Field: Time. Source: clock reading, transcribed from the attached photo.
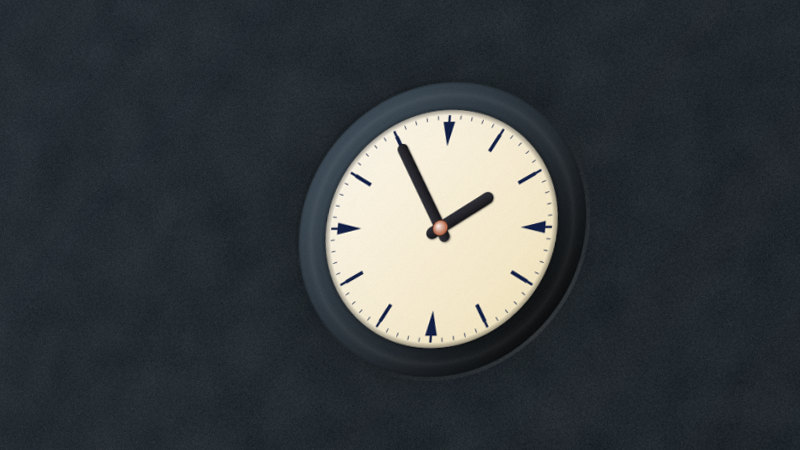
1:55
